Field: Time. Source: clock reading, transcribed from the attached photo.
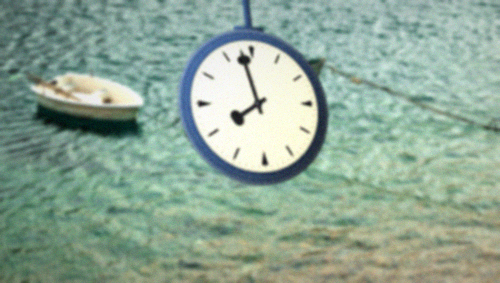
7:58
